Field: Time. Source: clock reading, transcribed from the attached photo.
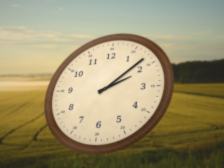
2:08
